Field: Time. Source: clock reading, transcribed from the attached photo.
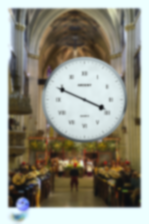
3:49
